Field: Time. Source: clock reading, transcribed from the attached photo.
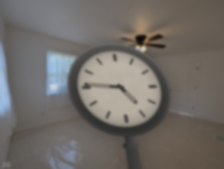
4:46
